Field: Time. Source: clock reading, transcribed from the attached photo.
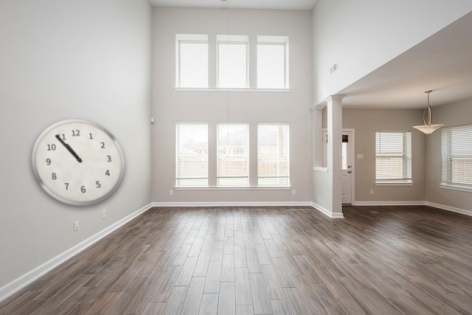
10:54
